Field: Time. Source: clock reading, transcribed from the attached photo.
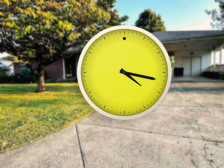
4:17
